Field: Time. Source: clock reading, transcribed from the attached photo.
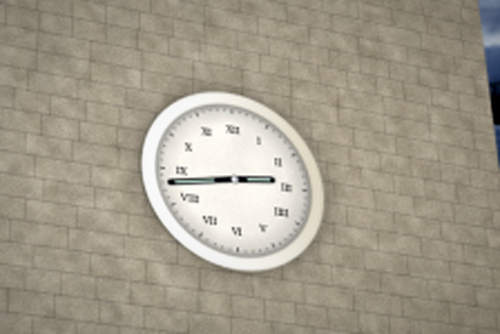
2:43
